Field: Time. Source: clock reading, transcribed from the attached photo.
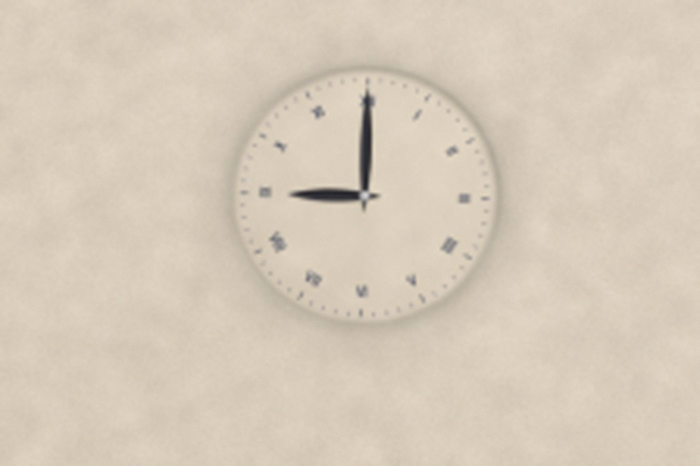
9:00
